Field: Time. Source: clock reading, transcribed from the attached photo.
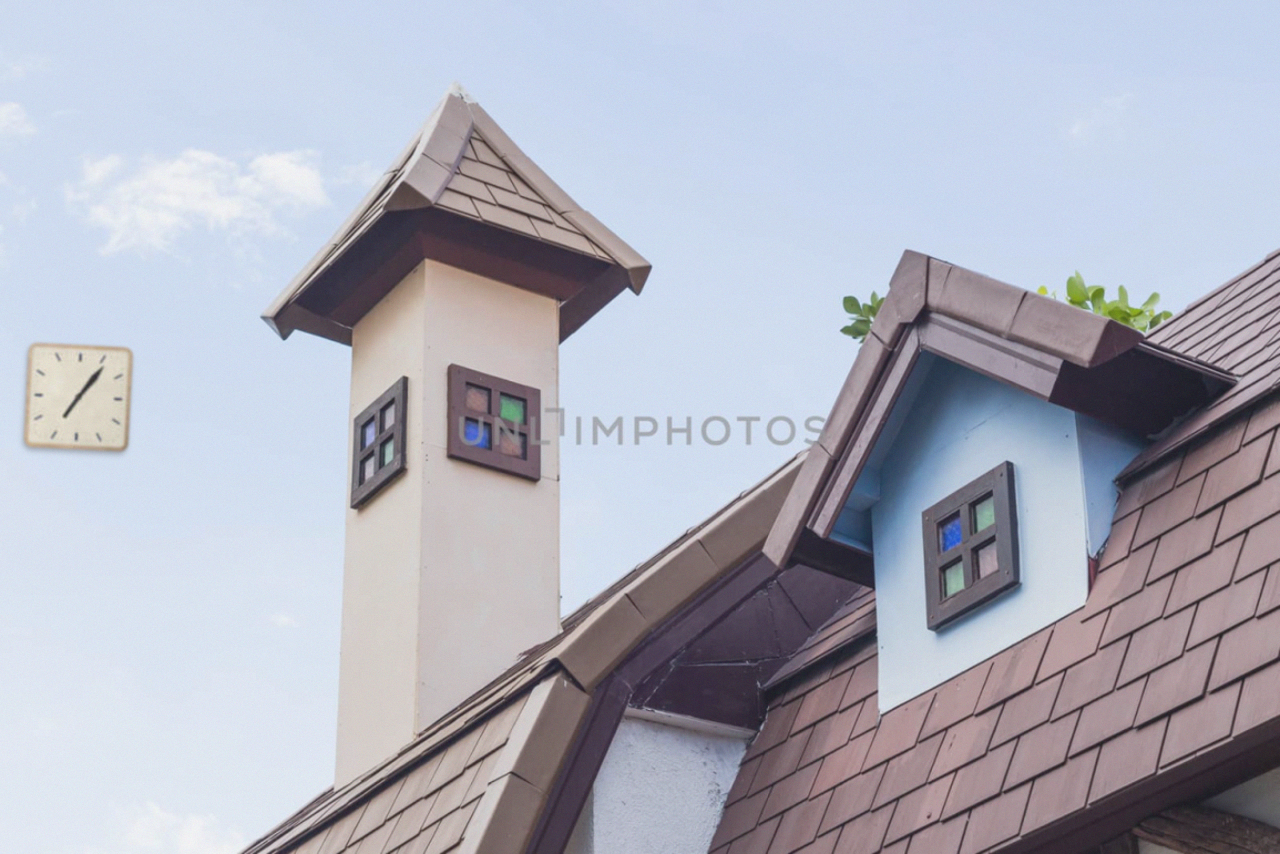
7:06
